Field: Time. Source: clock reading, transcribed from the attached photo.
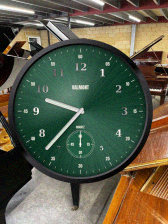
9:37
